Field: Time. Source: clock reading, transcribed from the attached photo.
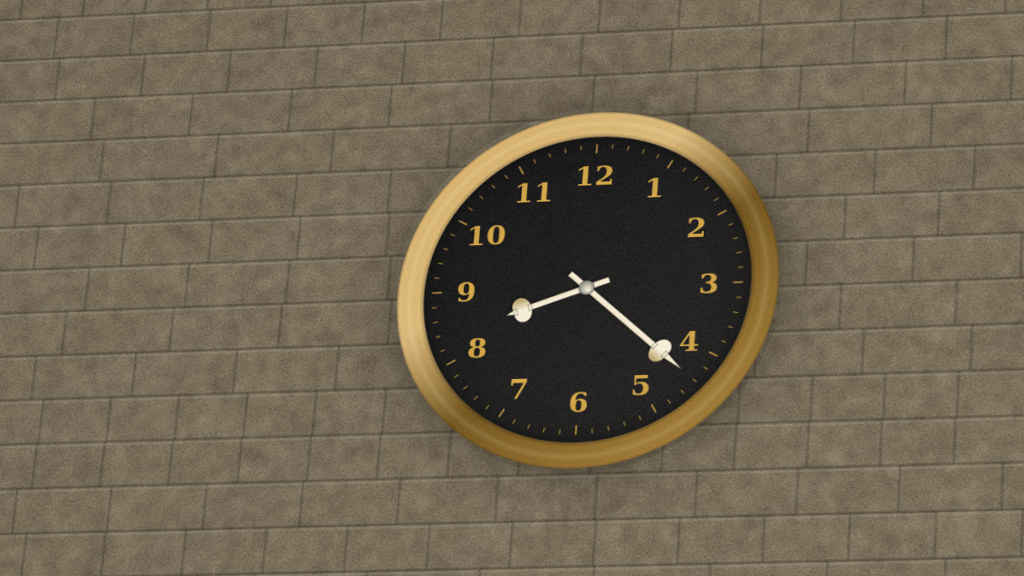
8:22
